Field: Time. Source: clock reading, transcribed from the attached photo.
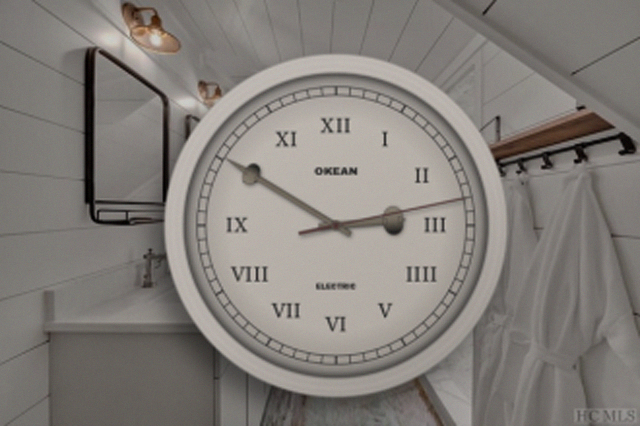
2:50:13
